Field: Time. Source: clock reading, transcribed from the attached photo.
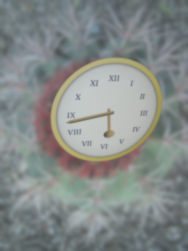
5:43
